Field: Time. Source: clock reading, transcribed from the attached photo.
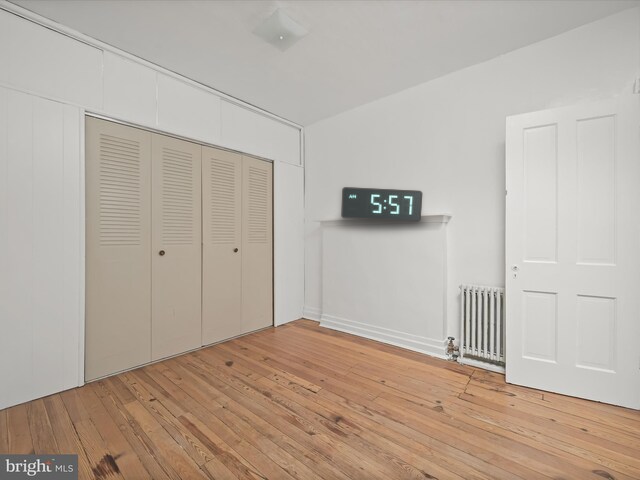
5:57
